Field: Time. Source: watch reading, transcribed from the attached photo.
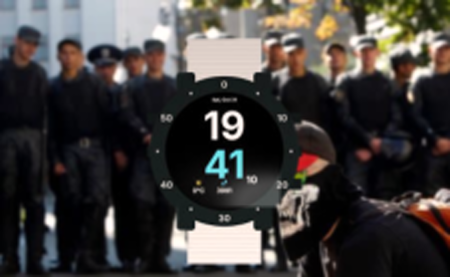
19:41
